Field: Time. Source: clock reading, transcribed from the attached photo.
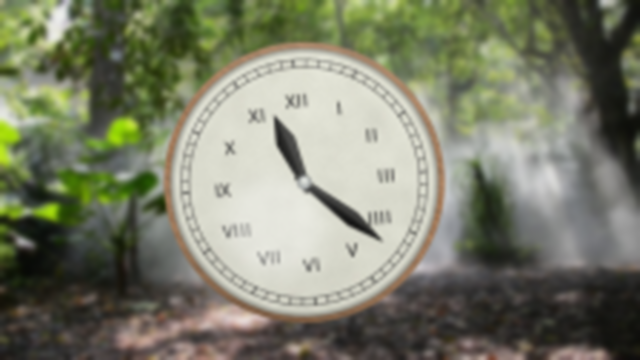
11:22
